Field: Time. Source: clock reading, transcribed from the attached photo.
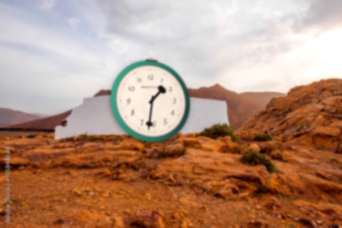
1:32
